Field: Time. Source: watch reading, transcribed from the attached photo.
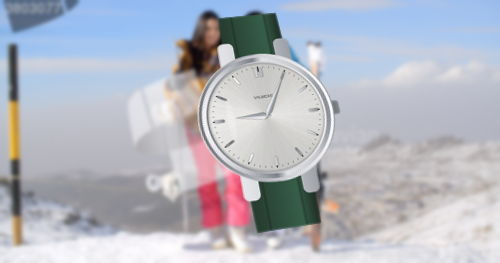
9:05
